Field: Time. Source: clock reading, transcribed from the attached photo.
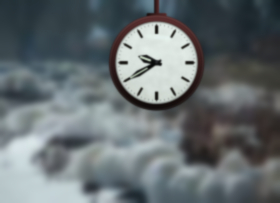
9:40
